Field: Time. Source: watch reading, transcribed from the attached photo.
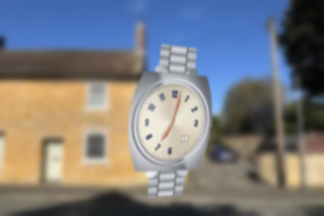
7:02
